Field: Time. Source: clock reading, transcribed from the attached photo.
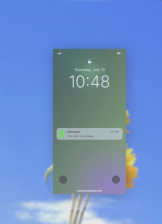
10:48
